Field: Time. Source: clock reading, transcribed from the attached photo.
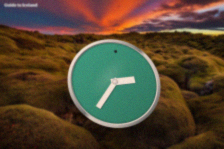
2:35
